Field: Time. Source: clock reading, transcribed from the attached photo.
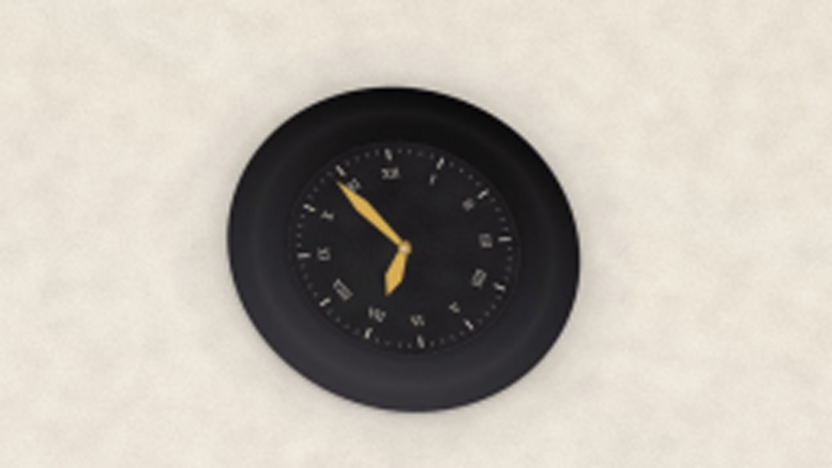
6:54
